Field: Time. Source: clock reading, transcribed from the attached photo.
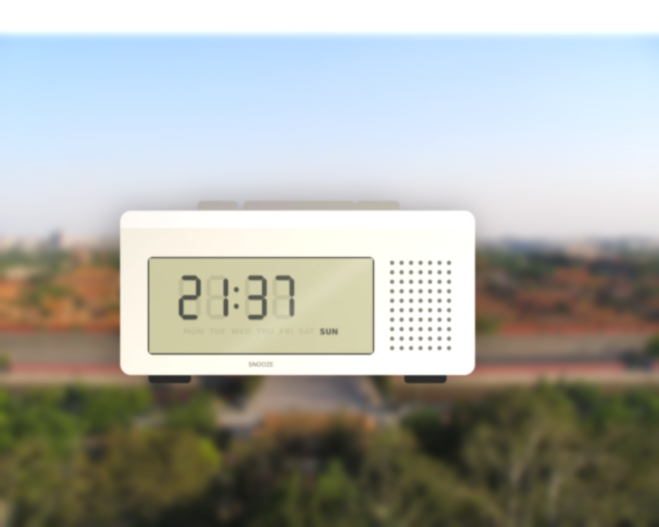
21:37
